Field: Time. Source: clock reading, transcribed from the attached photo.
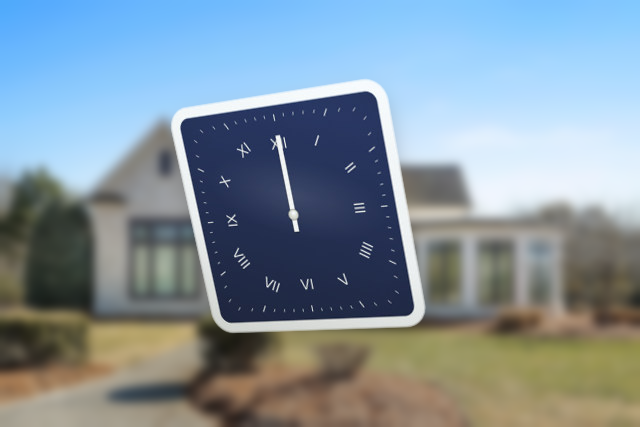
12:00
